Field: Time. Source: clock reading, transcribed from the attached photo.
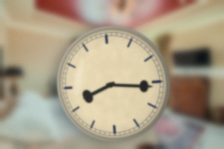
8:16
